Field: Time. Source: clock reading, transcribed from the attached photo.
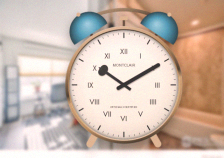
10:10
